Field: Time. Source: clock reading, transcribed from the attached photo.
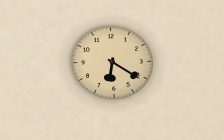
6:21
